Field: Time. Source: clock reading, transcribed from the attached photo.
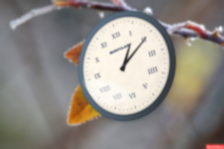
1:10
